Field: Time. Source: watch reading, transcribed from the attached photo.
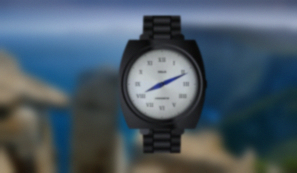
8:11
